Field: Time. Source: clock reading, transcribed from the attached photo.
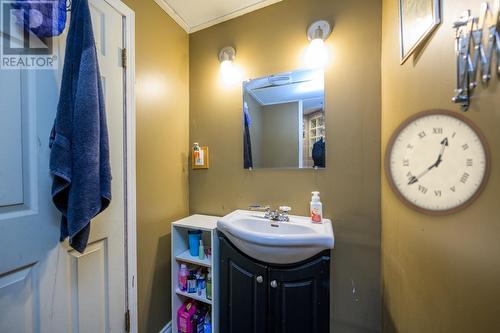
12:39
